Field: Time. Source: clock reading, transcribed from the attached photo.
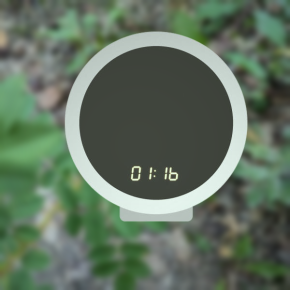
1:16
